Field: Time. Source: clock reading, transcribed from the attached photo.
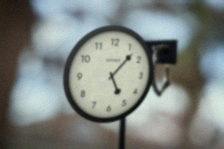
5:07
